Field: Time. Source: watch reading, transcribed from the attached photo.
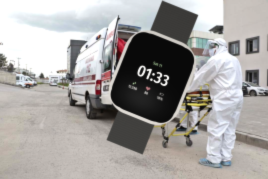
1:33
